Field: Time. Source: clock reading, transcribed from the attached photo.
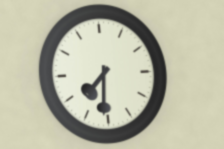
7:31
